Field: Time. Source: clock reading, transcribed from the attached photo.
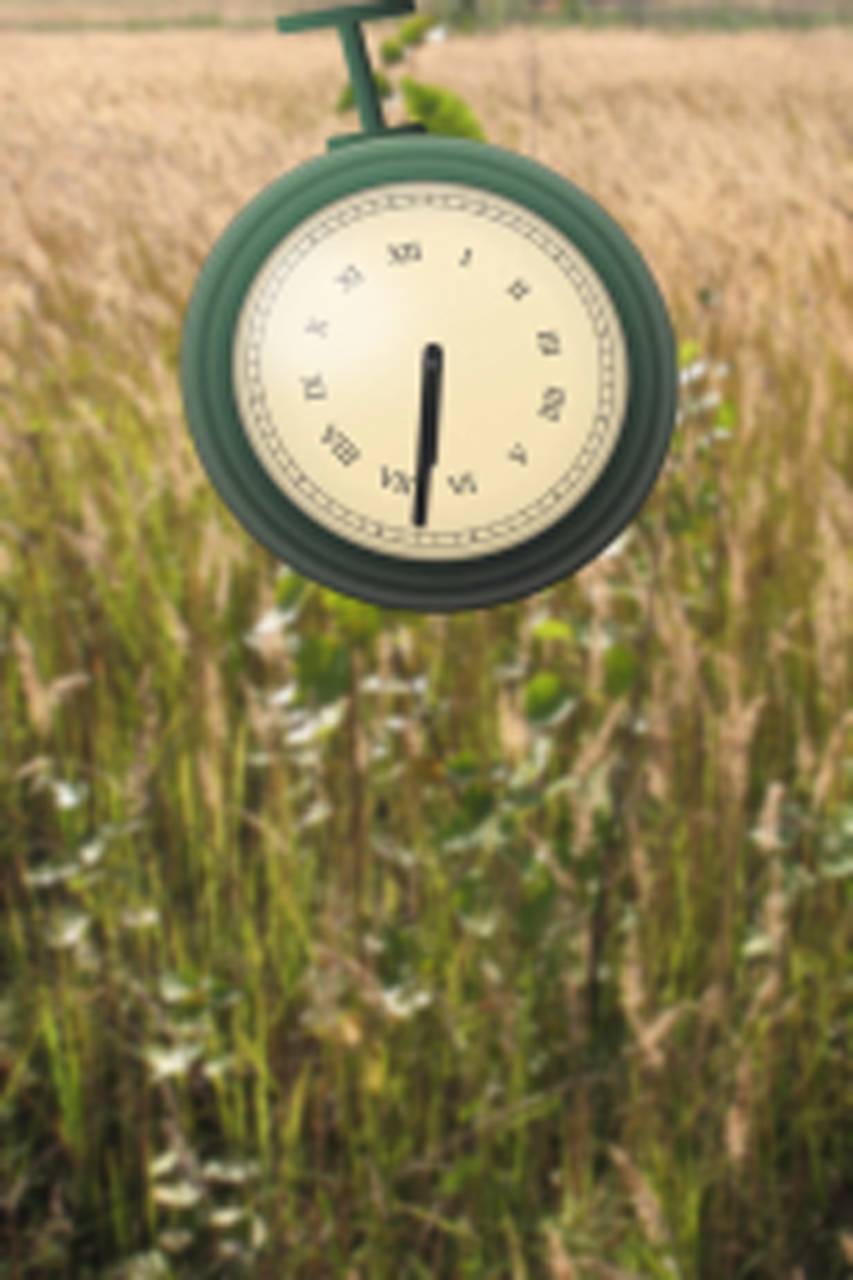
6:33
